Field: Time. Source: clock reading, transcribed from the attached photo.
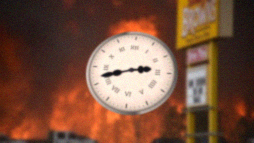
2:42
